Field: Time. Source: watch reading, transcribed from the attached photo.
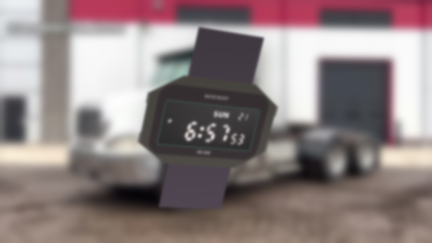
6:57
